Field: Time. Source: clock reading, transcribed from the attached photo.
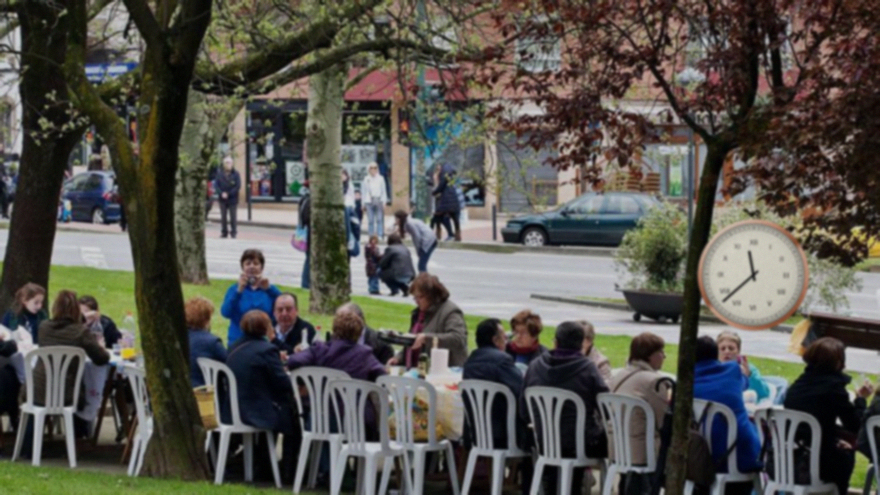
11:38
